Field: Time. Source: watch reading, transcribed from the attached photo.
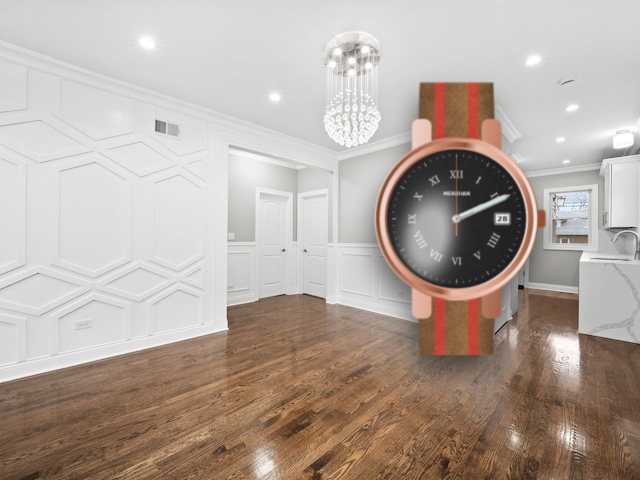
2:11:00
